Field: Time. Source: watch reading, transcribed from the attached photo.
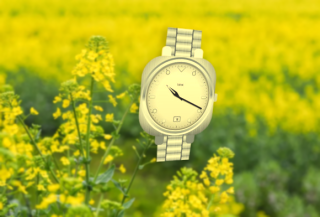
10:19
